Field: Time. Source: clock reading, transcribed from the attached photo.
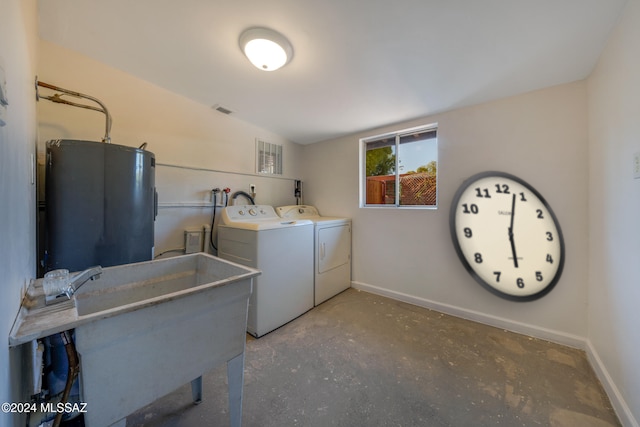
6:03
